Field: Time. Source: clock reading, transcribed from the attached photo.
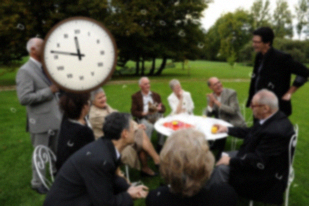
11:47
